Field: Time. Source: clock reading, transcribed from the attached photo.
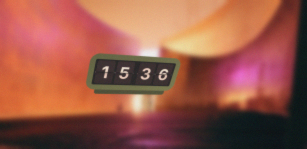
15:36
